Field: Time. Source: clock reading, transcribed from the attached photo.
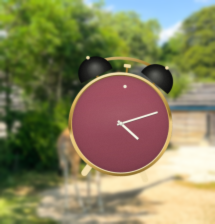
4:11
